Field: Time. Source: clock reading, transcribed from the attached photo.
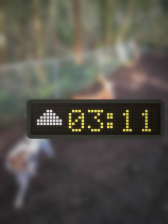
3:11
